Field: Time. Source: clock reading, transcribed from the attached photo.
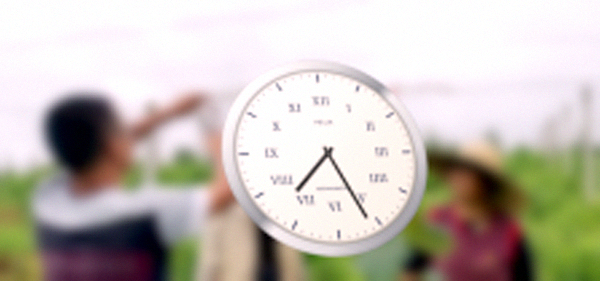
7:26
